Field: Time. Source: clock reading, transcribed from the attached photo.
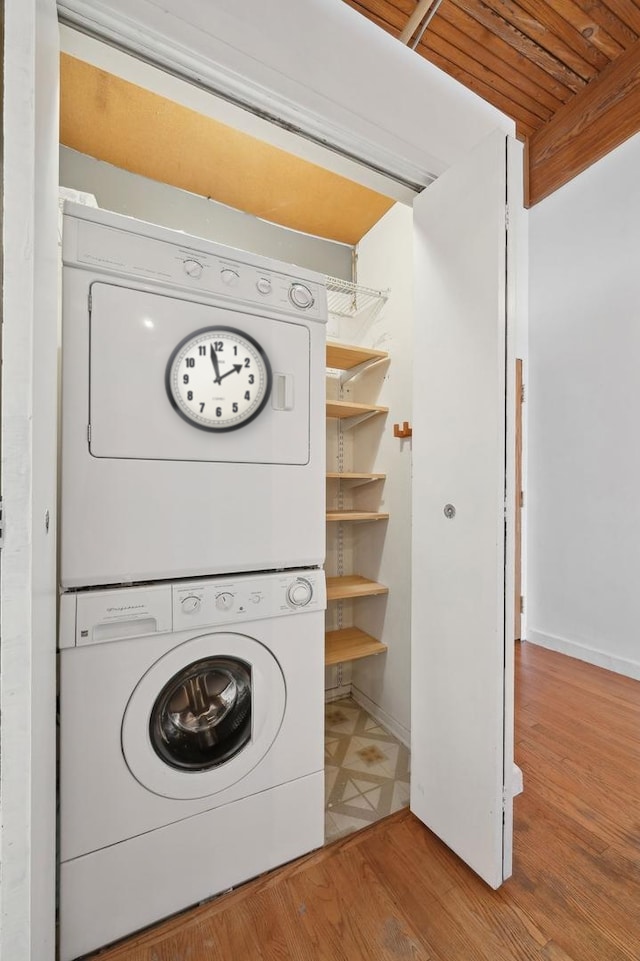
1:58
